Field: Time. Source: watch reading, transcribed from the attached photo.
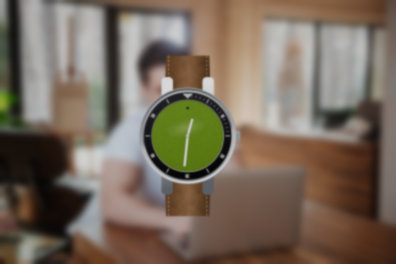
12:31
